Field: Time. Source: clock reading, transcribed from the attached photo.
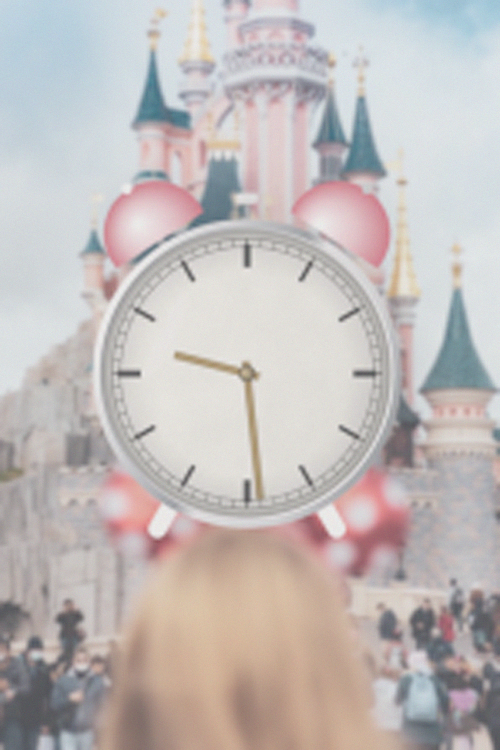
9:29
